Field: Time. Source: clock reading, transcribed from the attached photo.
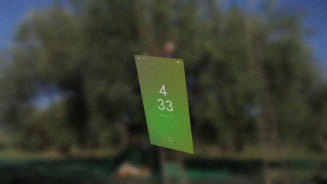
4:33
